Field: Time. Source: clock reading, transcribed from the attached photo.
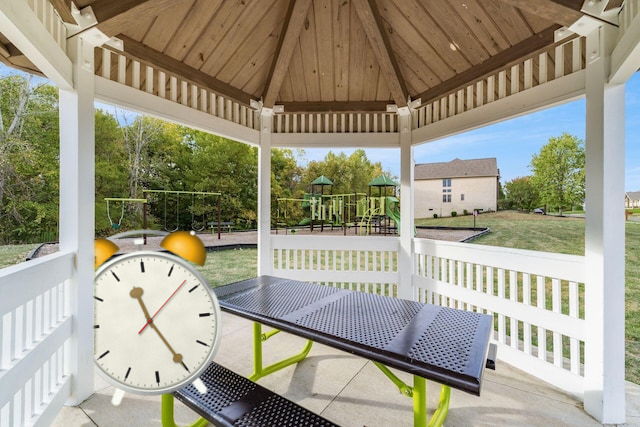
11:25:08
